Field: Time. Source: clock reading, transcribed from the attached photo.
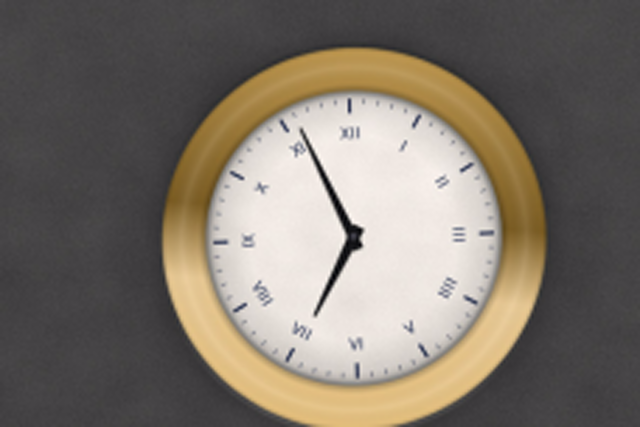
6:56
